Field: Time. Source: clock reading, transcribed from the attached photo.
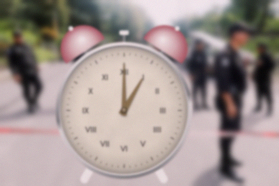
1:00
